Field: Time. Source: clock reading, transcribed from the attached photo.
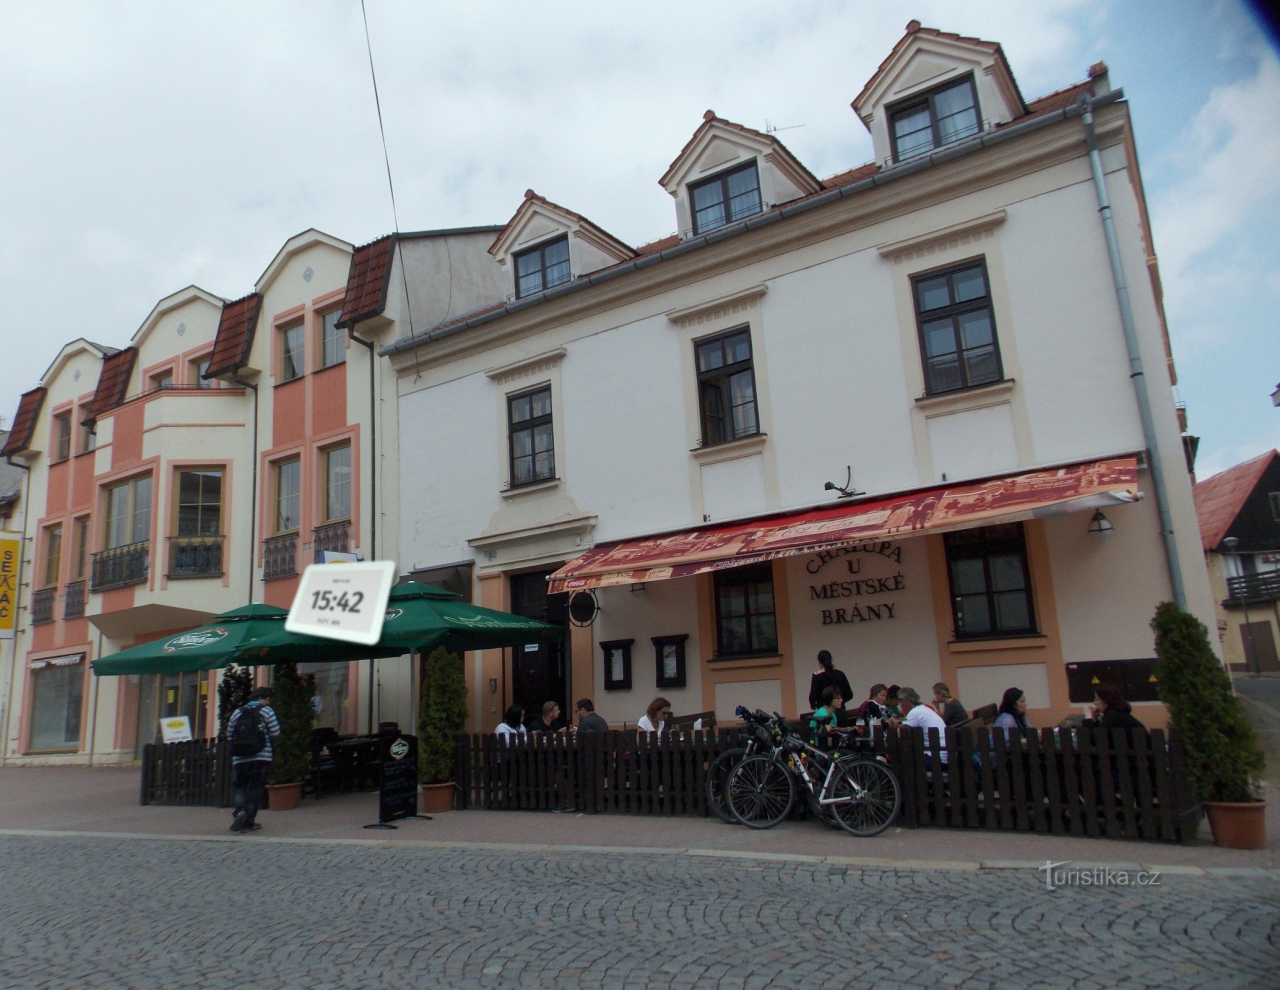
15:42
